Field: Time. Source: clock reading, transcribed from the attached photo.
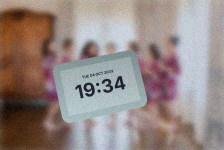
19:34
